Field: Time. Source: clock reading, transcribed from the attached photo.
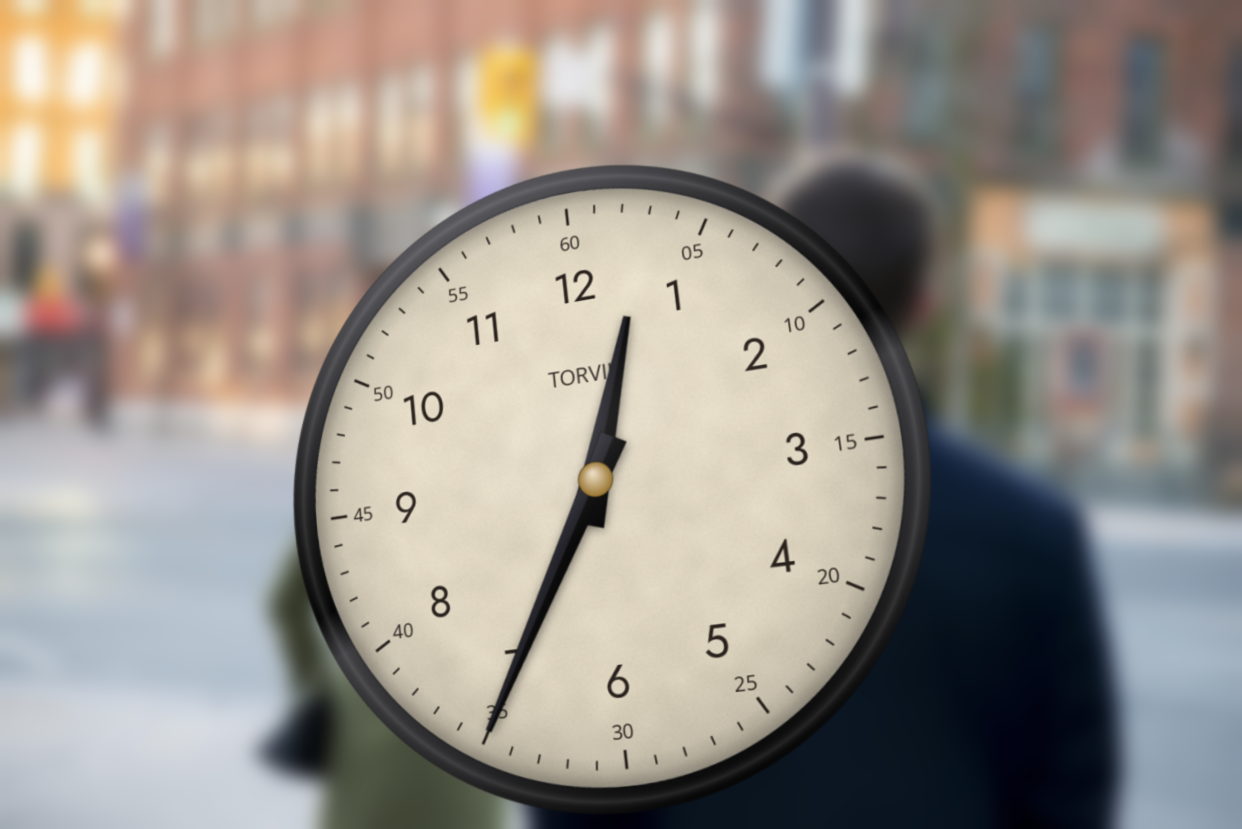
12:35
